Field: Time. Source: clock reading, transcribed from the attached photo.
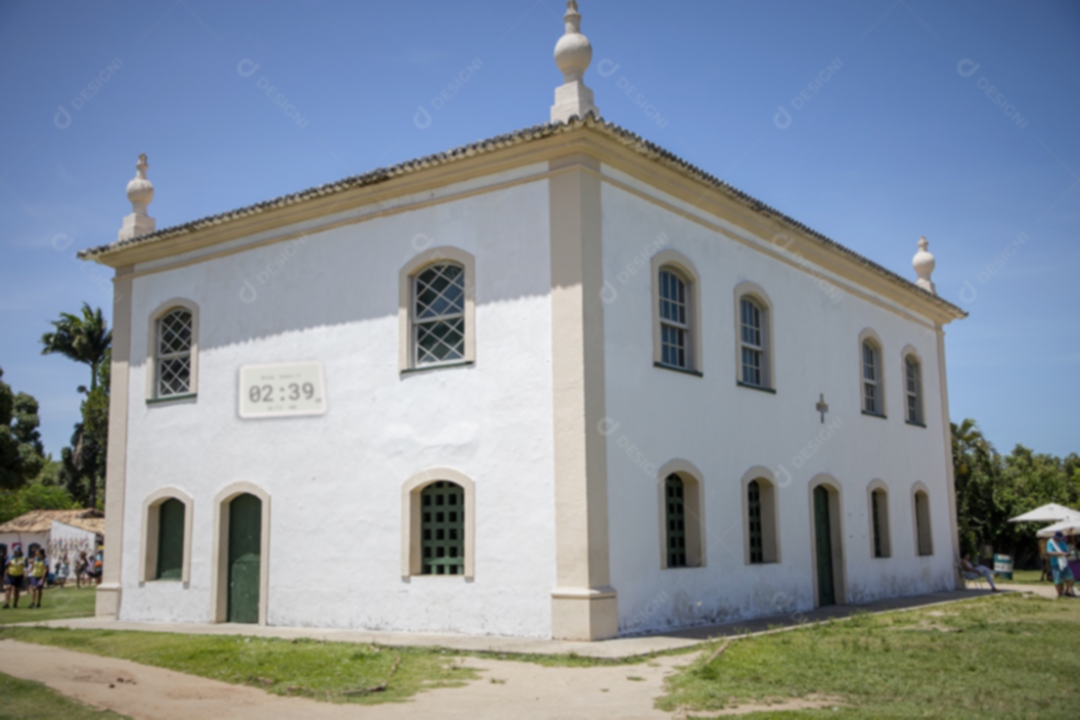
2:39
